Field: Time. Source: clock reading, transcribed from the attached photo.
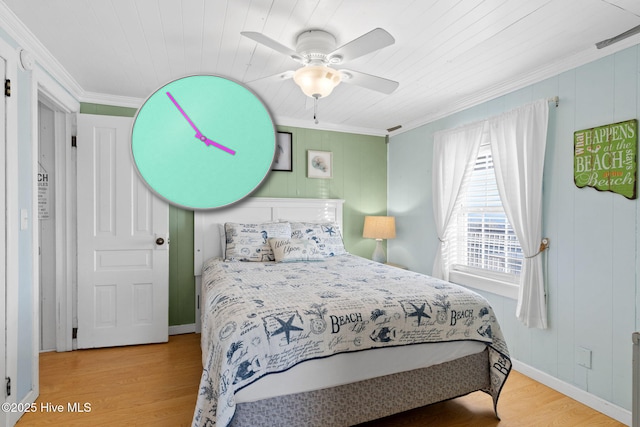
3:54
